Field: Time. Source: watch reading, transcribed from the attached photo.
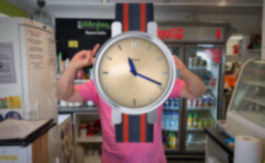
11:19
